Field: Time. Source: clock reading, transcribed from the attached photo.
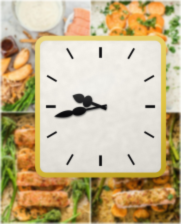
9:43
